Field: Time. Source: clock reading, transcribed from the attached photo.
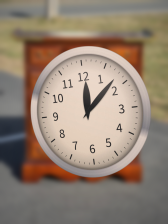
12:08
